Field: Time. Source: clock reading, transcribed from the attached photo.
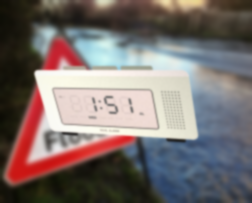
1:51
